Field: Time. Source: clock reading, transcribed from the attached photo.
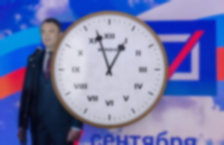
12:57
